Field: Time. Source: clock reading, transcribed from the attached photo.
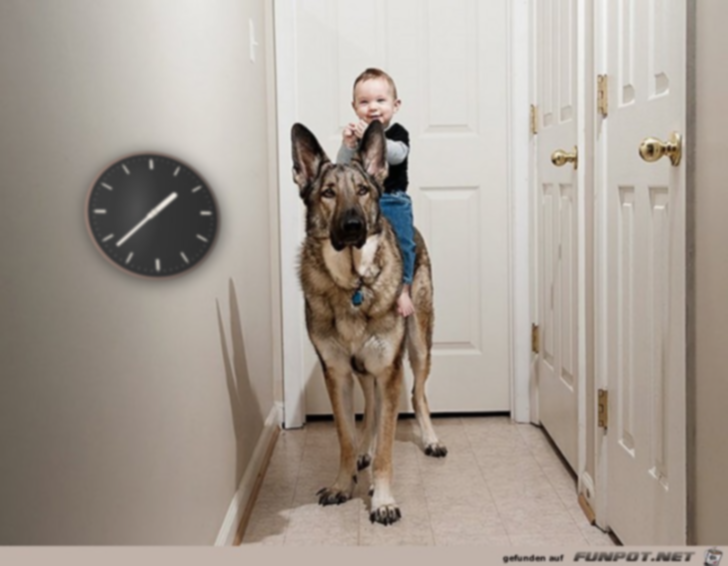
1:38
